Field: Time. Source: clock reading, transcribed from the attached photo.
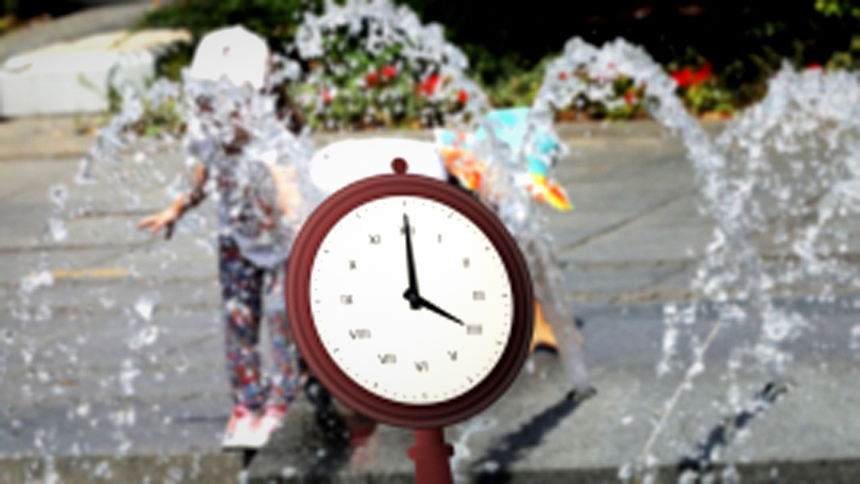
4:00
